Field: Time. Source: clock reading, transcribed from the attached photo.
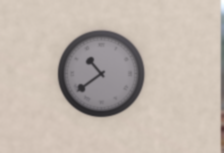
10:39
